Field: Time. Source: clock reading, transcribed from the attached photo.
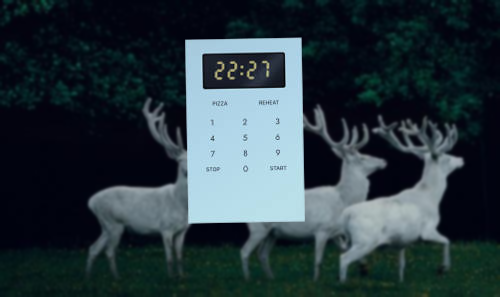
22:27
